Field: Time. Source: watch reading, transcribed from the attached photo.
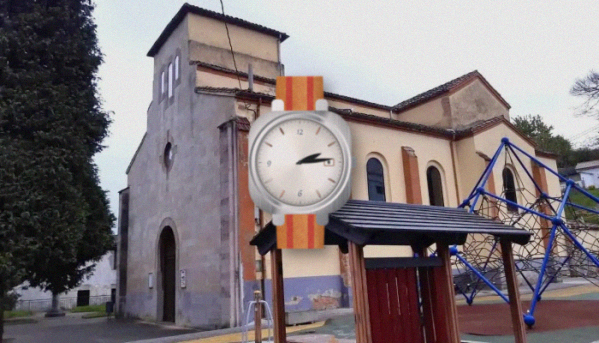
2:14
